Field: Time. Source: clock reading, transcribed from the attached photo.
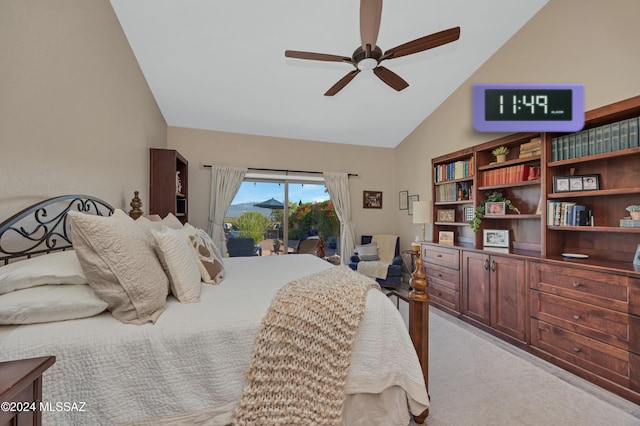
11:49
